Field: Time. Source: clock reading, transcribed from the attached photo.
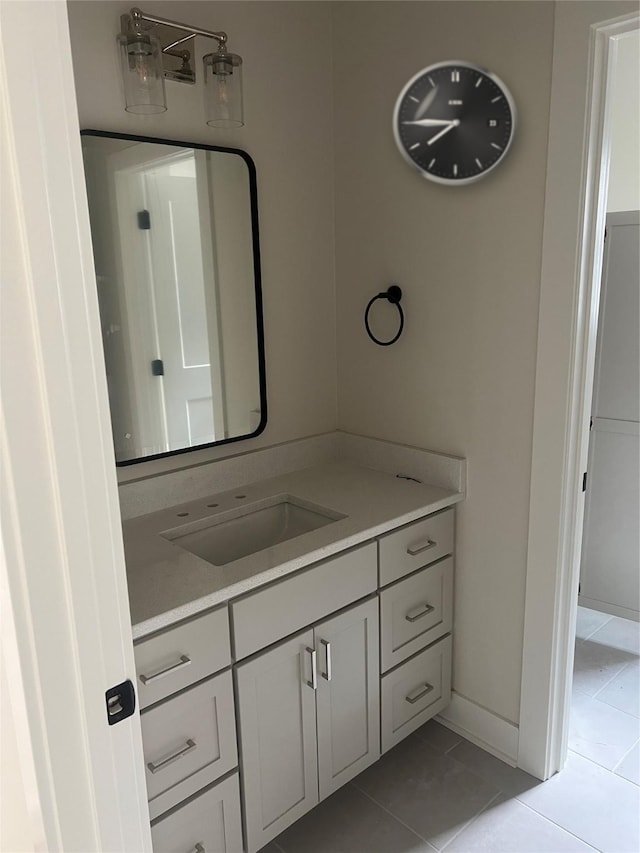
7:45
